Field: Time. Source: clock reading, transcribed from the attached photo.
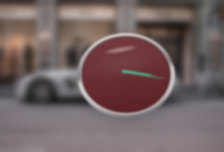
3:17
